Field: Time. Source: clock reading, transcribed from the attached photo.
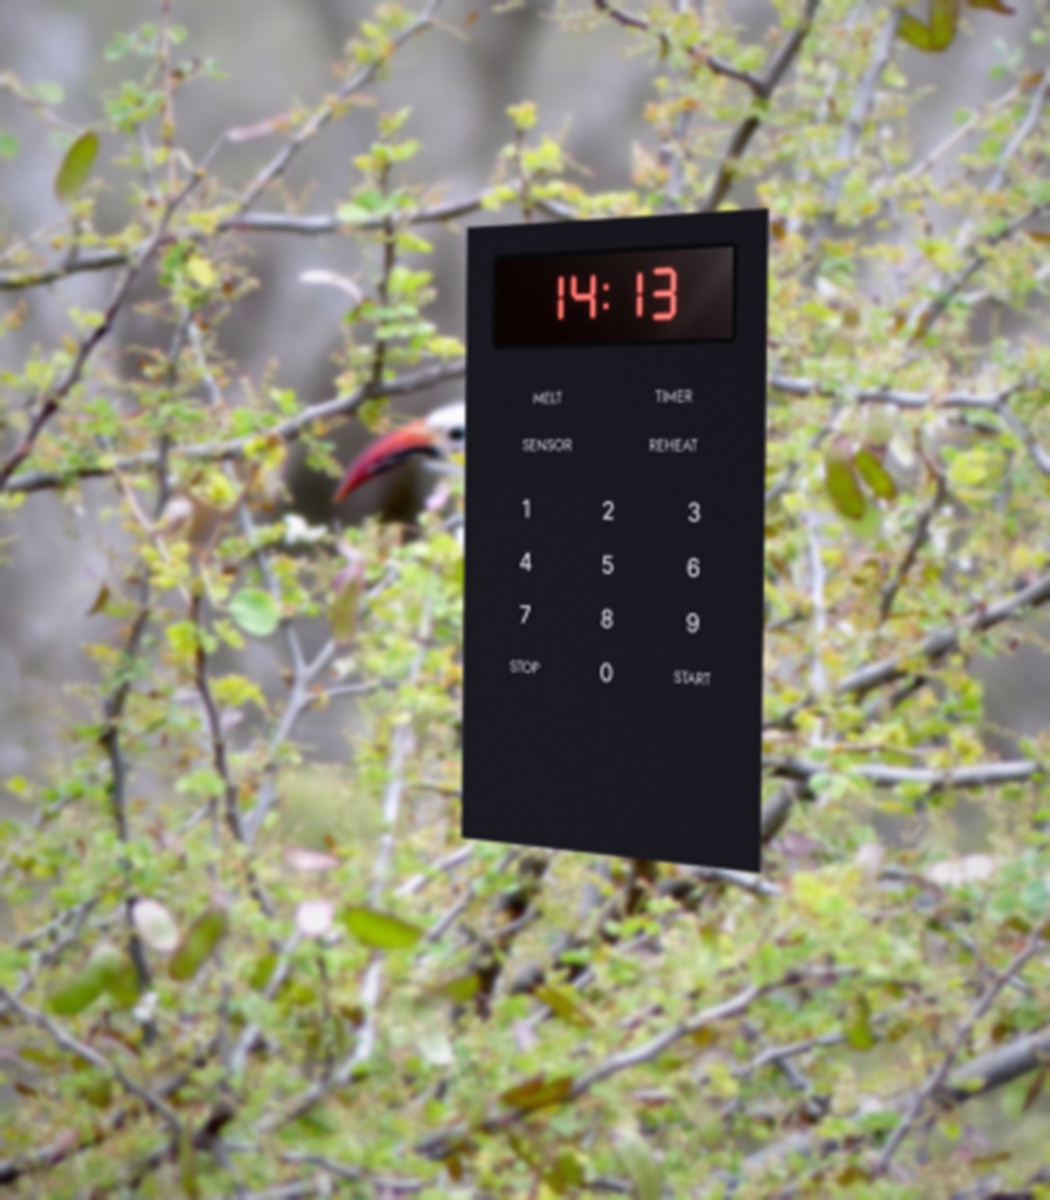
14:13
